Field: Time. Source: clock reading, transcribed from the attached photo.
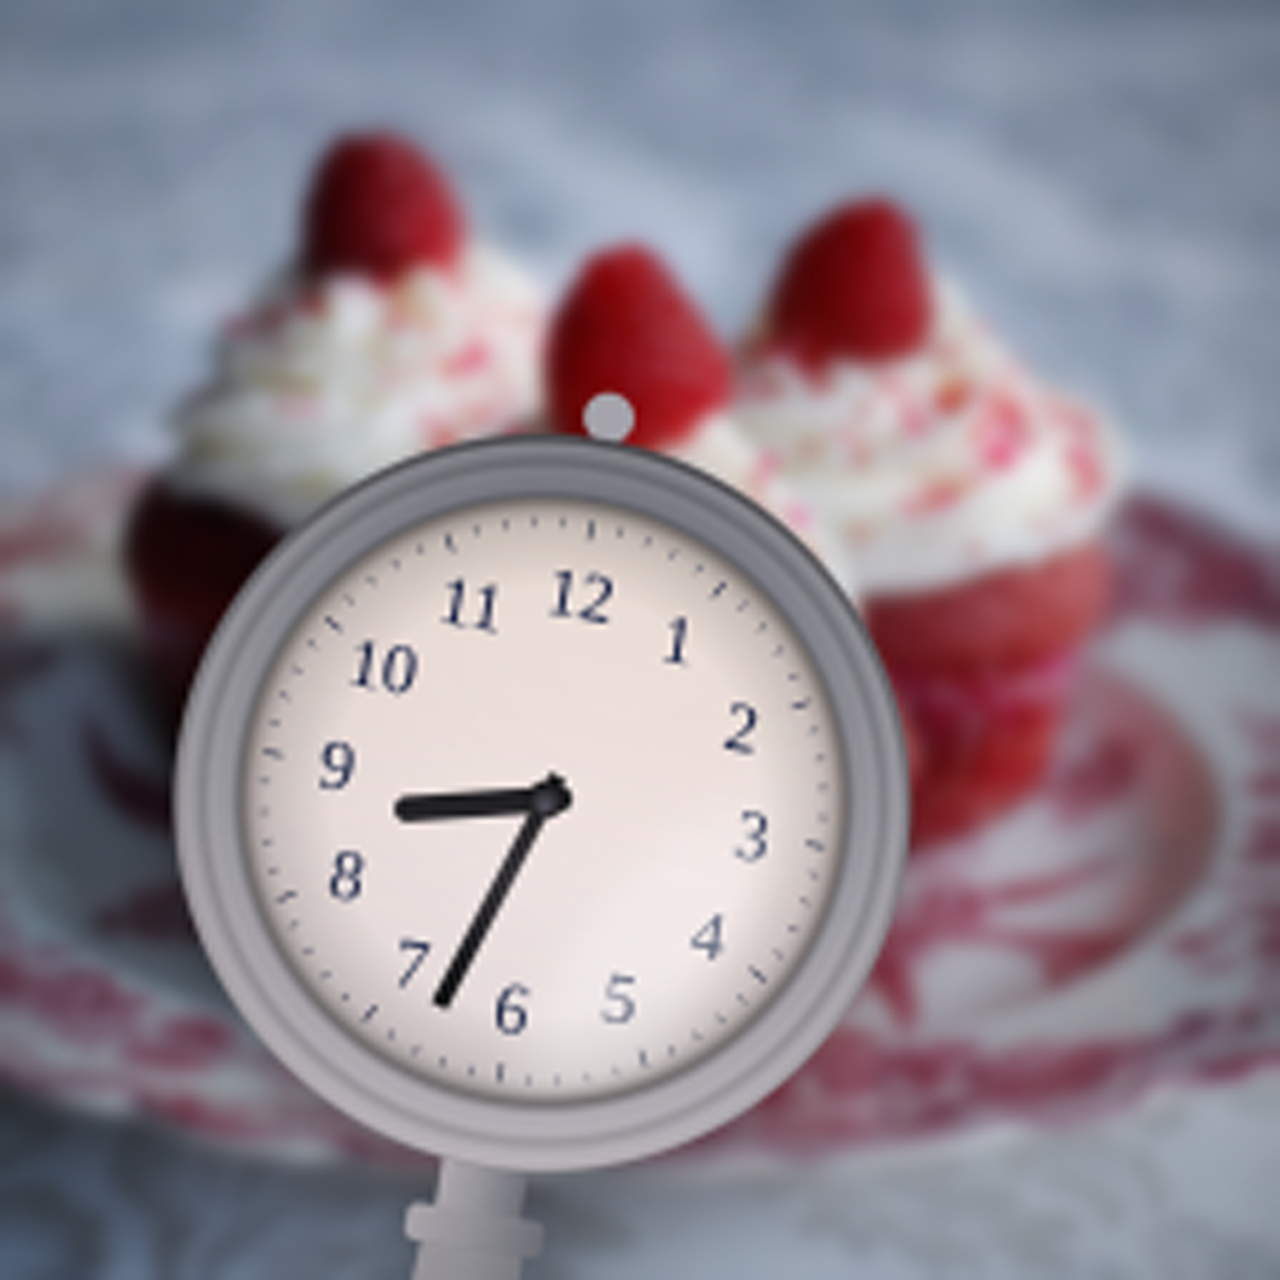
8:33
